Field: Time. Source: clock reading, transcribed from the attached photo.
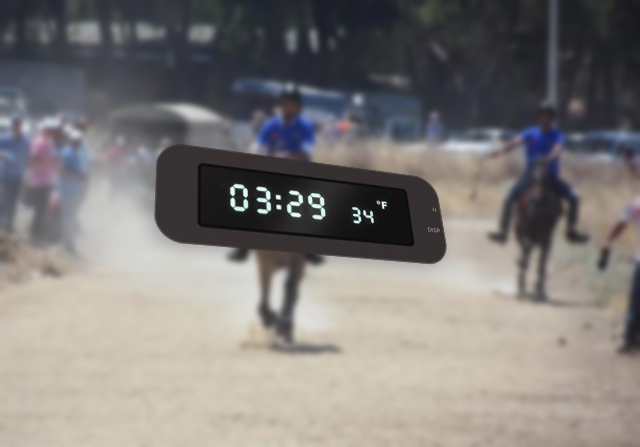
3:29
